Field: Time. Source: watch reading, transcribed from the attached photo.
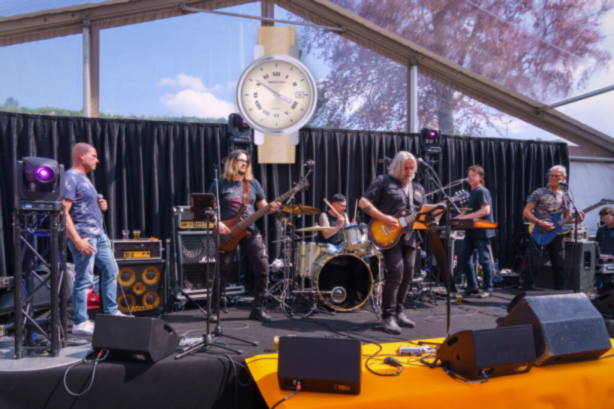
3:51
